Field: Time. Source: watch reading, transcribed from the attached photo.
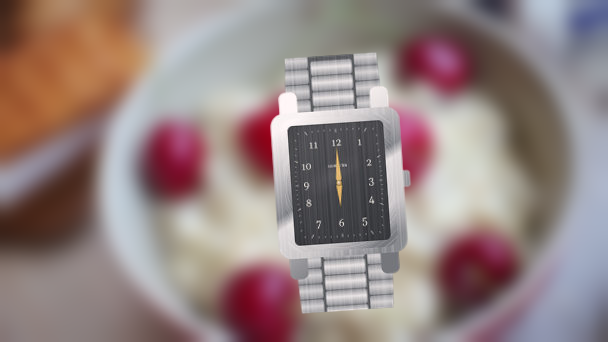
6:00
